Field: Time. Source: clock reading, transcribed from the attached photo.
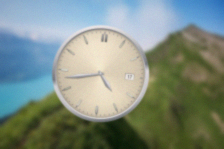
4:43
